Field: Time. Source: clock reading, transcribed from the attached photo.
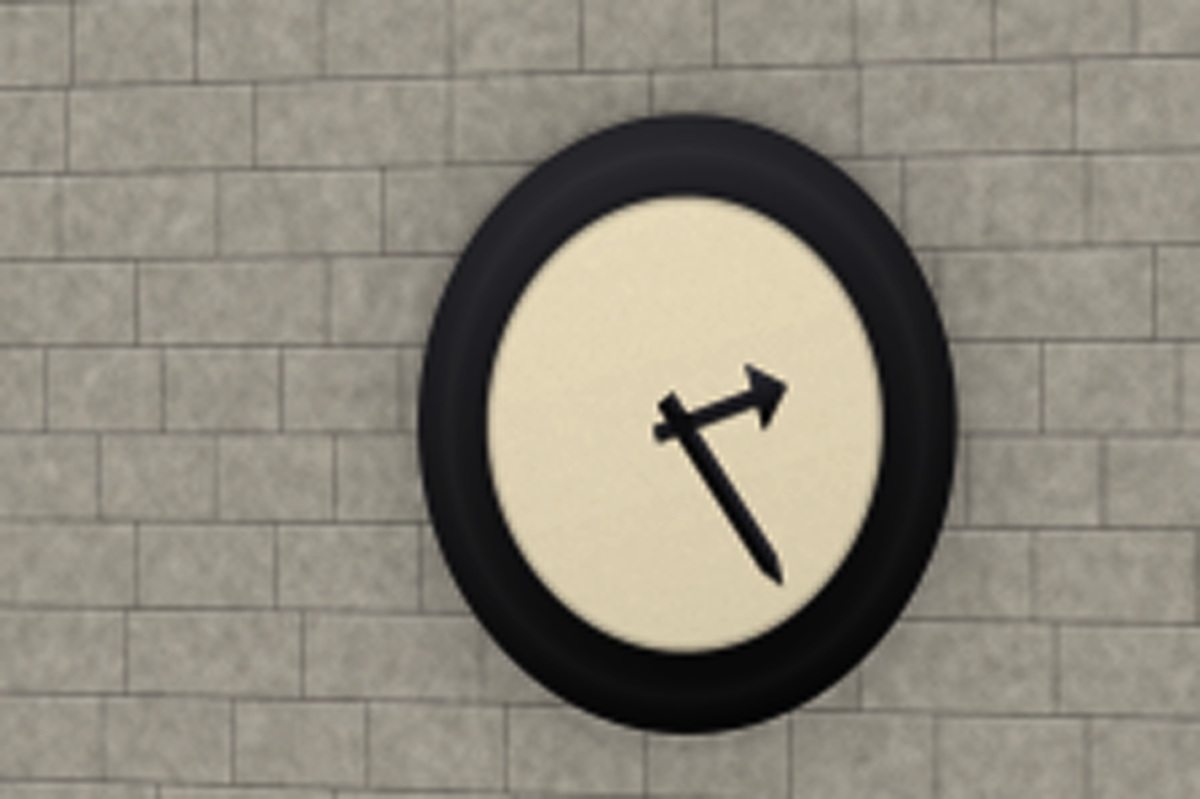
2:24
